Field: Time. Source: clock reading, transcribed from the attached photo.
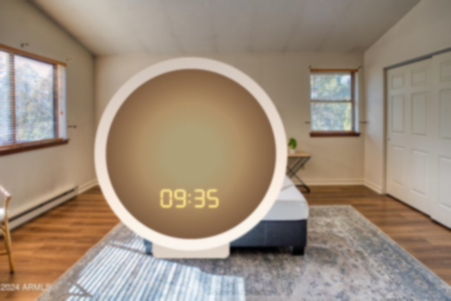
9:35
